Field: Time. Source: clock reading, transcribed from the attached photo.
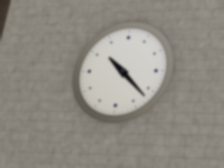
10:22
